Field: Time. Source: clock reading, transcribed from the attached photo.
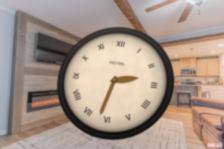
2:32
